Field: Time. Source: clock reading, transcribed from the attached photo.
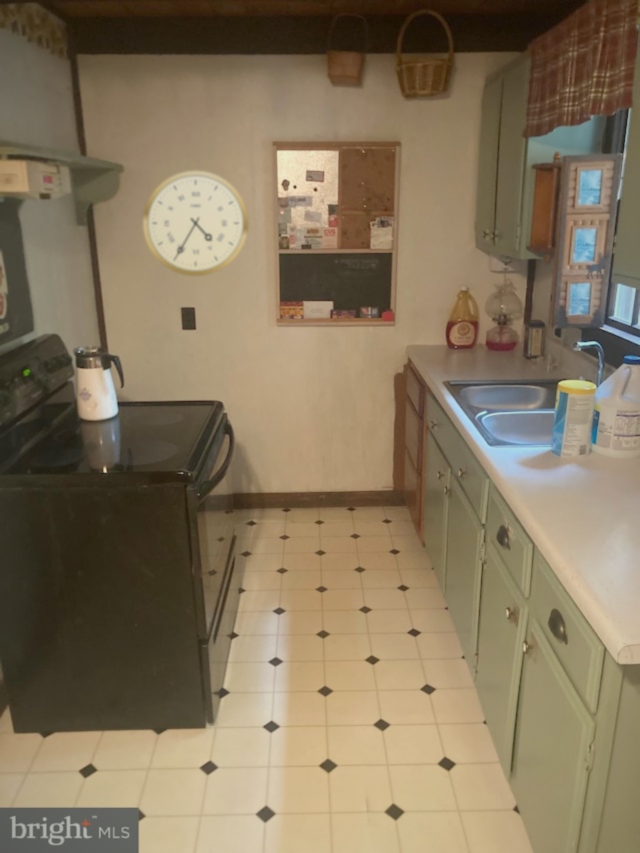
4:35
